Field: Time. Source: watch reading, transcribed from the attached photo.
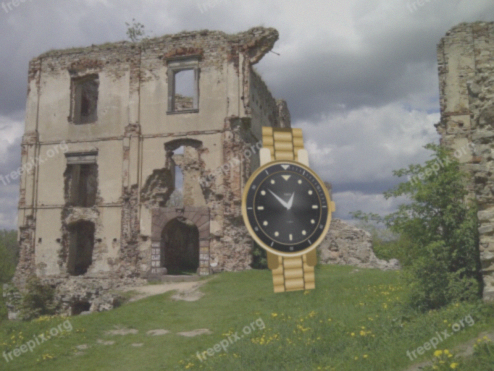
12:52
